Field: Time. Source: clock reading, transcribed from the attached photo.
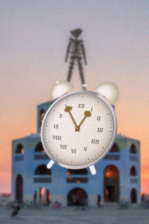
12:54
